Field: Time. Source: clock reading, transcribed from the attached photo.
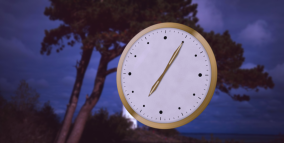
7:05
